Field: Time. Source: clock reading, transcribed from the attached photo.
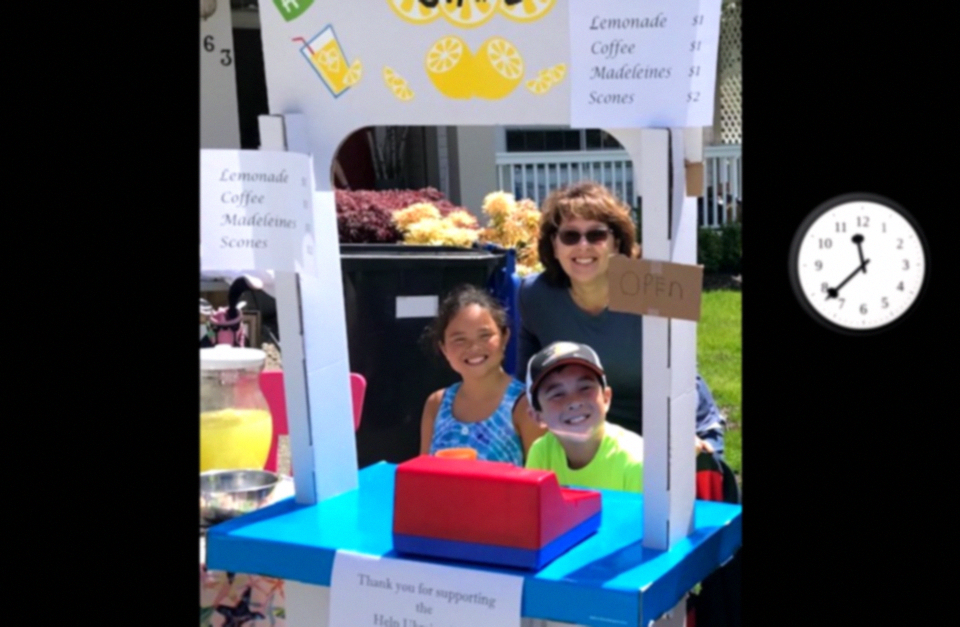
11:38
